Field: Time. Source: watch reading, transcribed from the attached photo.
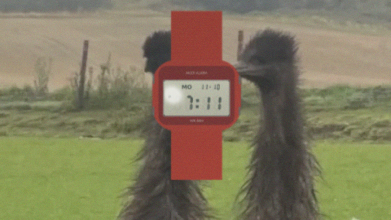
7:11
